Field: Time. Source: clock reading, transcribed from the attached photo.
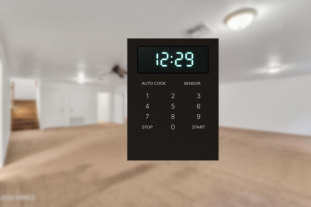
12:29
